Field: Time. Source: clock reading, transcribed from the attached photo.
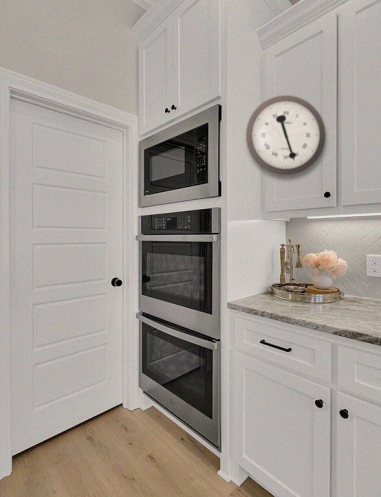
11:27
